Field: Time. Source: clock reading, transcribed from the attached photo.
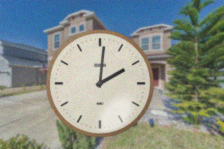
2:01
